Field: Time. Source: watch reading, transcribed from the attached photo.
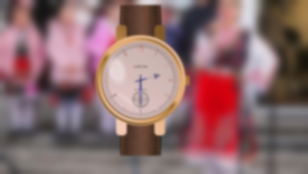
2:30
